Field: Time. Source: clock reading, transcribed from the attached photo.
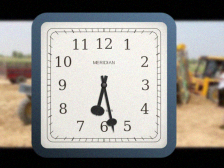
6:28
